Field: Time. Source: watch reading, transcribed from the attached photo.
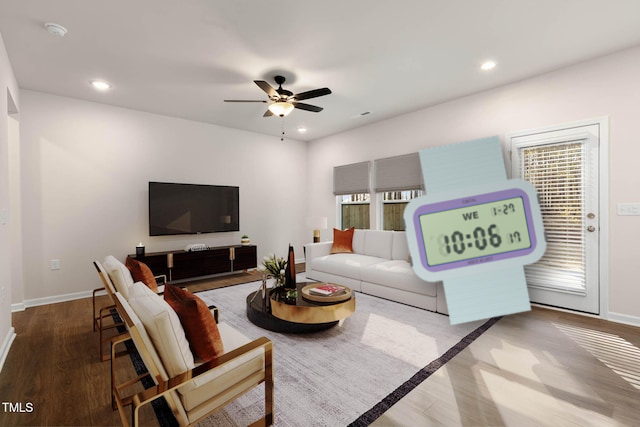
10:06:17
